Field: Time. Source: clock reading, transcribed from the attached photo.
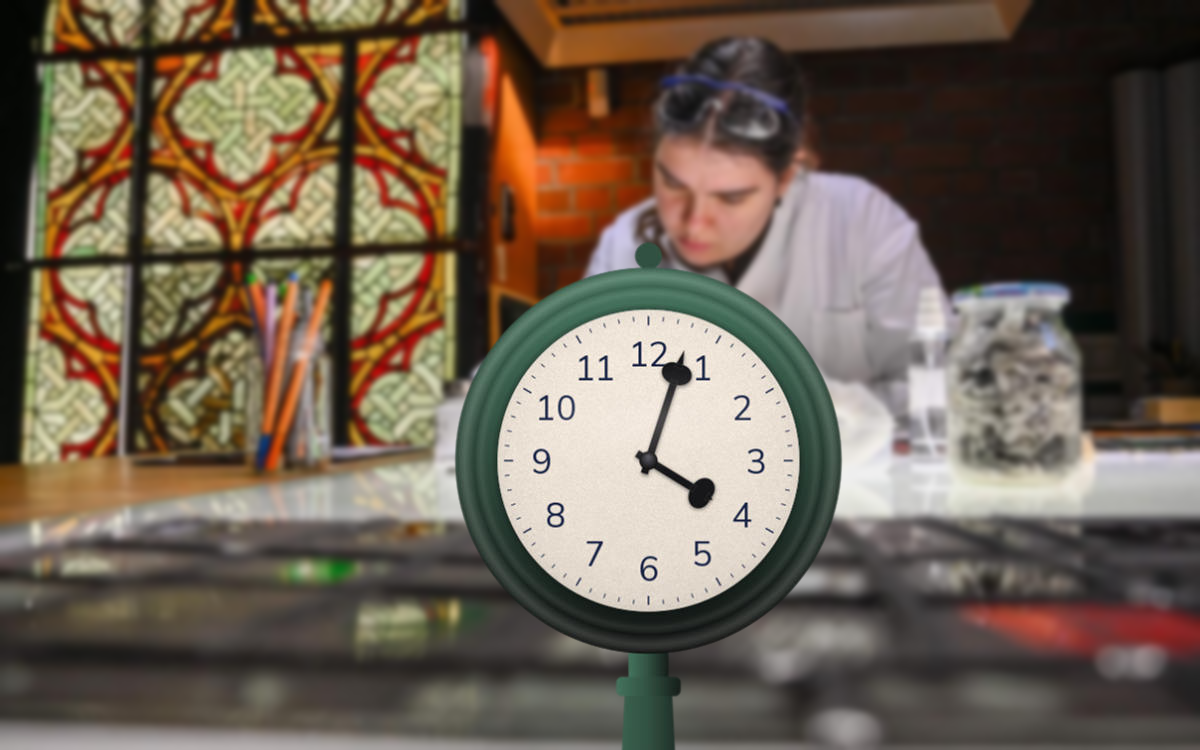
4:03
